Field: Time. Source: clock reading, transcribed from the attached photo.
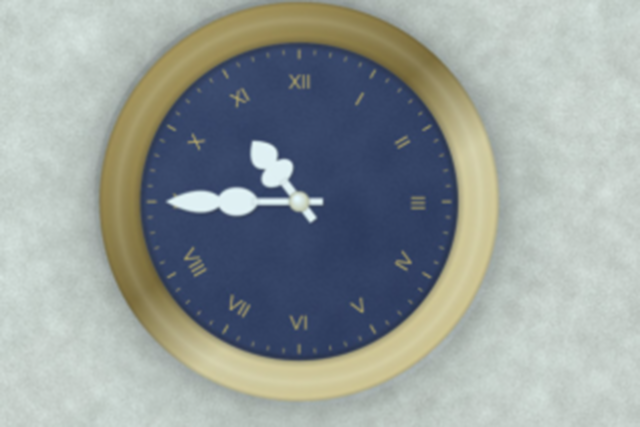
10:45
